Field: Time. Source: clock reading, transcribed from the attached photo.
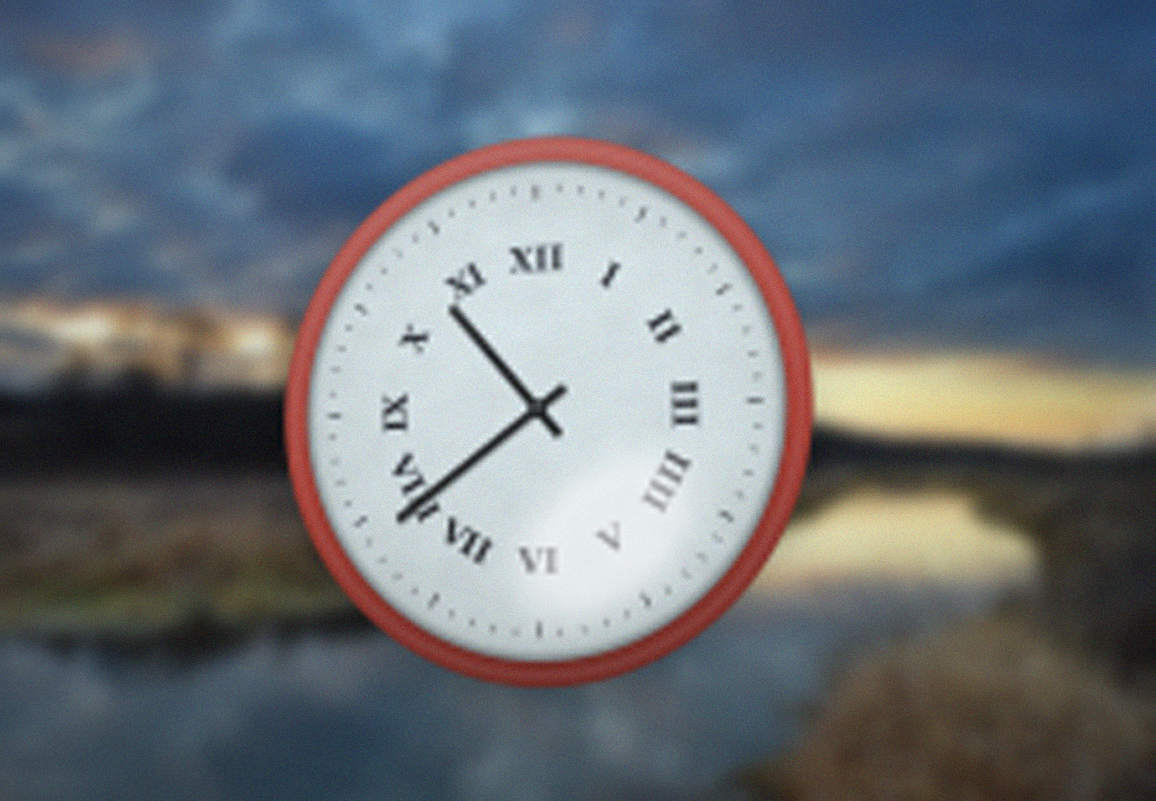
10:39
